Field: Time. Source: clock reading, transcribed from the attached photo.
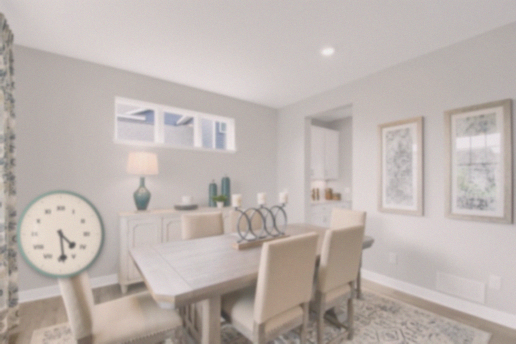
4:29
